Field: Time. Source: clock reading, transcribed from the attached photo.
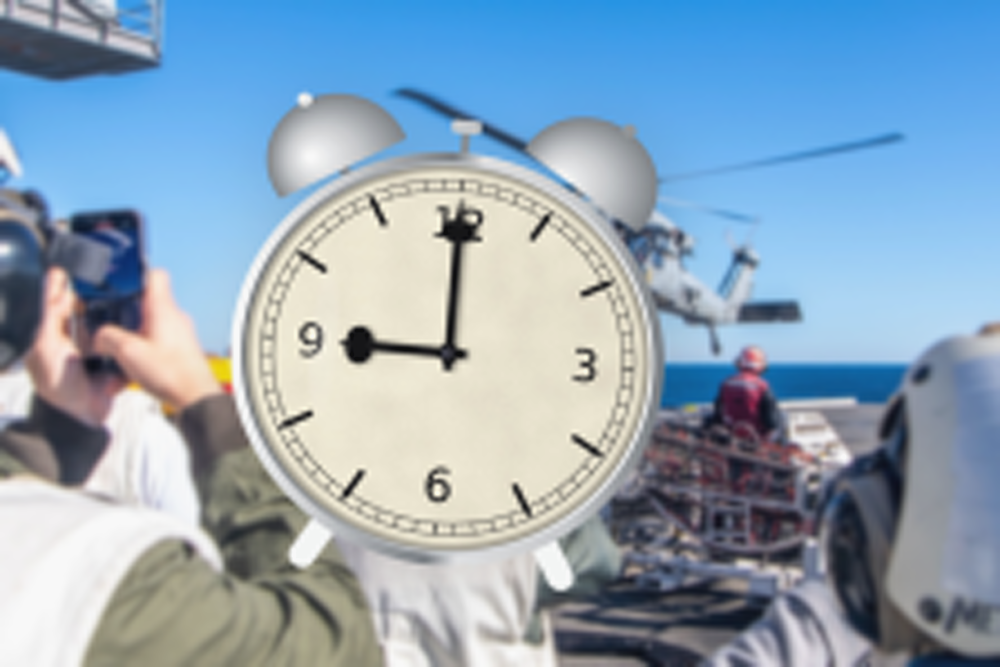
9:00
